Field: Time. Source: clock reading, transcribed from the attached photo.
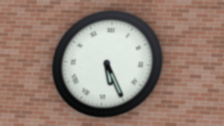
5:25
